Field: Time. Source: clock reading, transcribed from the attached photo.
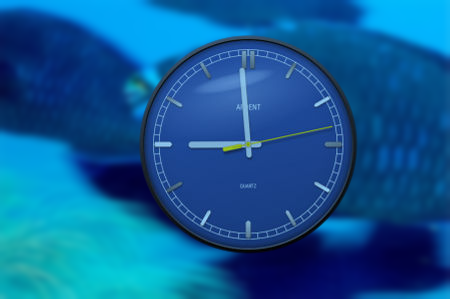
8:59:13
